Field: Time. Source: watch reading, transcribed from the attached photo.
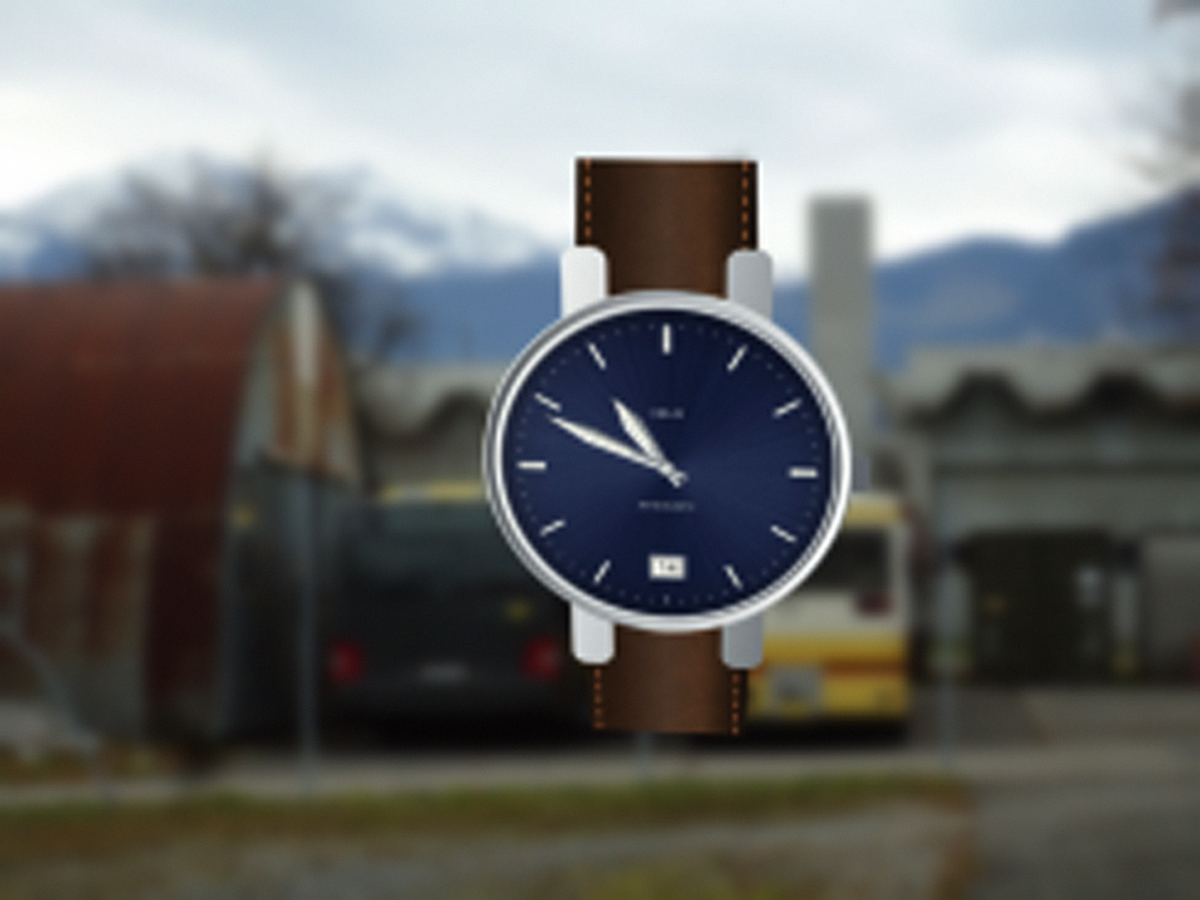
10:49
